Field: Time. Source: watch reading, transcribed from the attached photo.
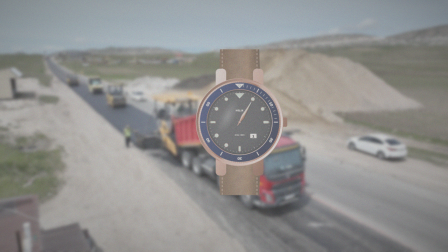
1:05
